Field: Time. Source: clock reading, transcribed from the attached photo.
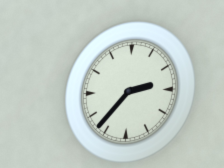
2:37
